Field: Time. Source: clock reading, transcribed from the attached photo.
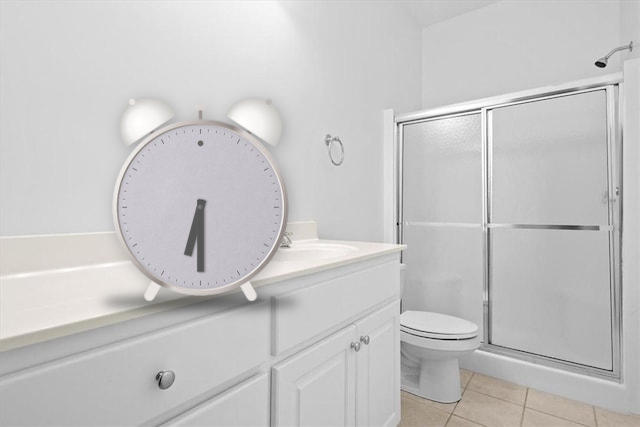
6:30
